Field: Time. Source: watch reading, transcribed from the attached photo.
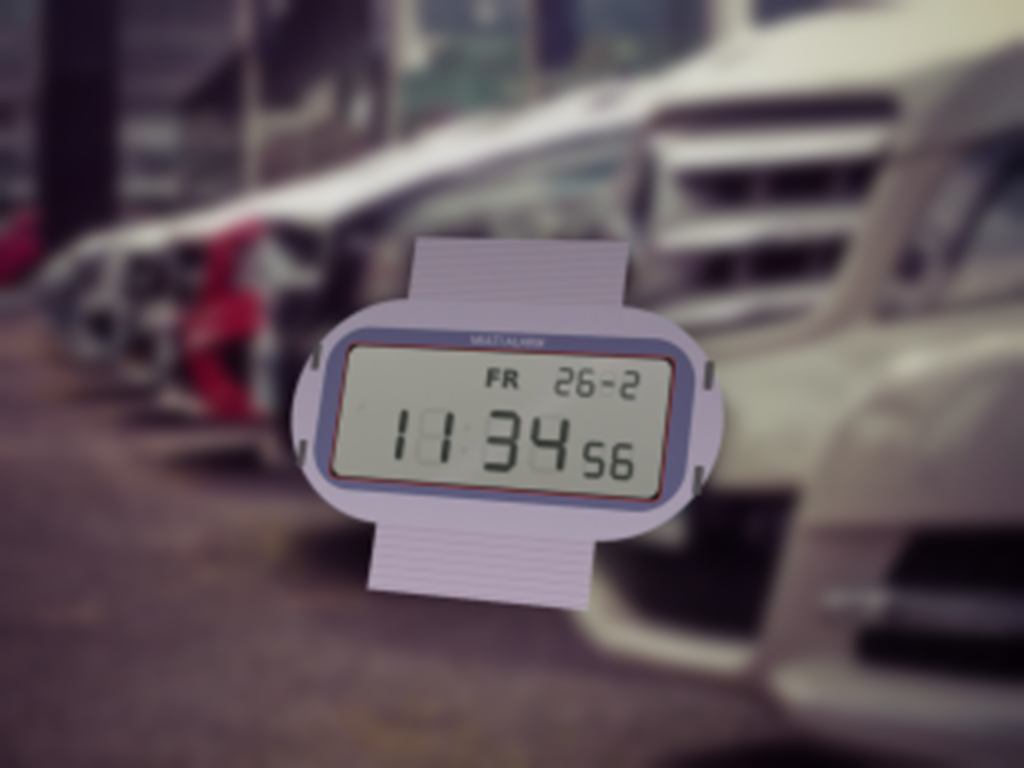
11:34:56
